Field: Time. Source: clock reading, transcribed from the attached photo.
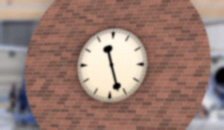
11:27
